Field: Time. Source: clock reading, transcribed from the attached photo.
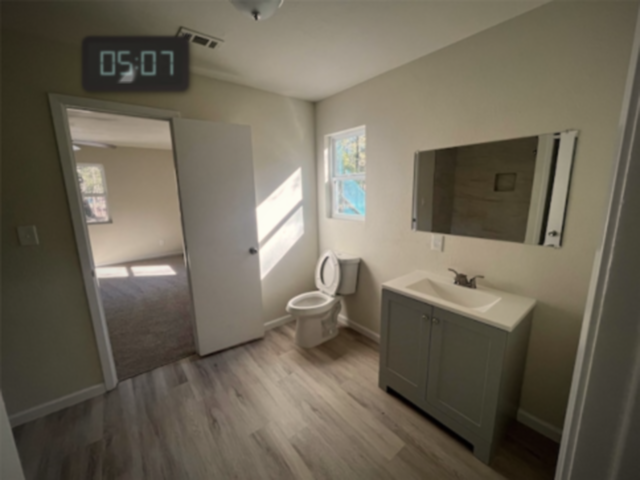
5:07
